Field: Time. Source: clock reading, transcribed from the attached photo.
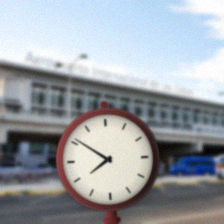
7:51
